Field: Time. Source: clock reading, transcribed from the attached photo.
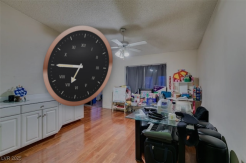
6:45
